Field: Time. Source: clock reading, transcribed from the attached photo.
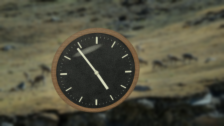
4:54
